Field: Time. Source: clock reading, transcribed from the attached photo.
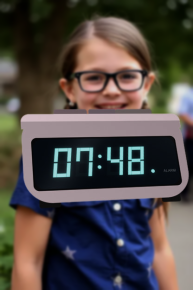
7:48
